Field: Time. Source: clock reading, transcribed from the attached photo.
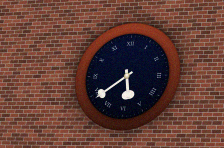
5:39
